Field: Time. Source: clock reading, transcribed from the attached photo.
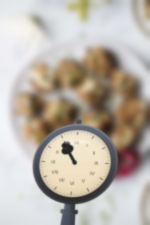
10:55
